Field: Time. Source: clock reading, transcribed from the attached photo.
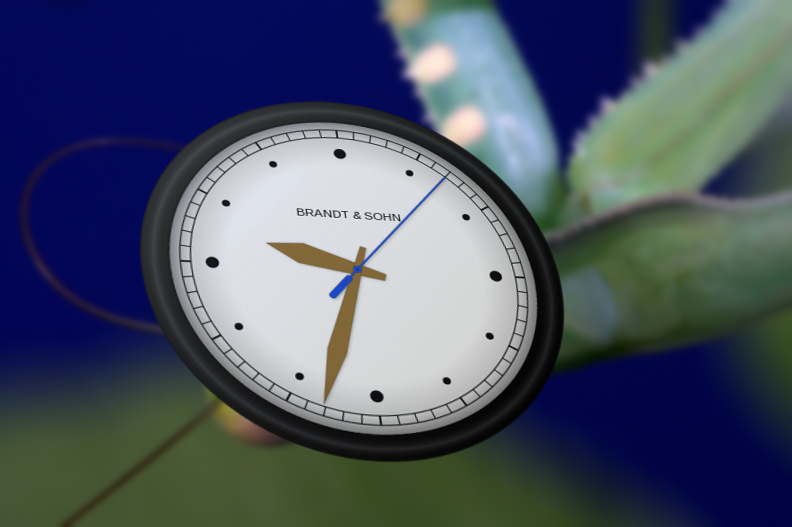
9:33:07
